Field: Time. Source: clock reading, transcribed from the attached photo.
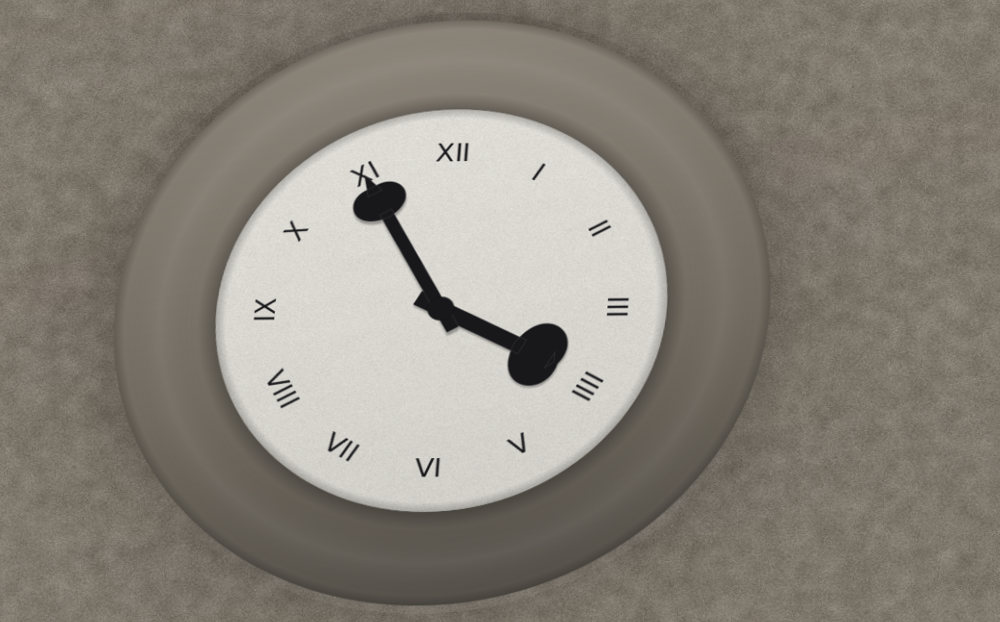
3:55
